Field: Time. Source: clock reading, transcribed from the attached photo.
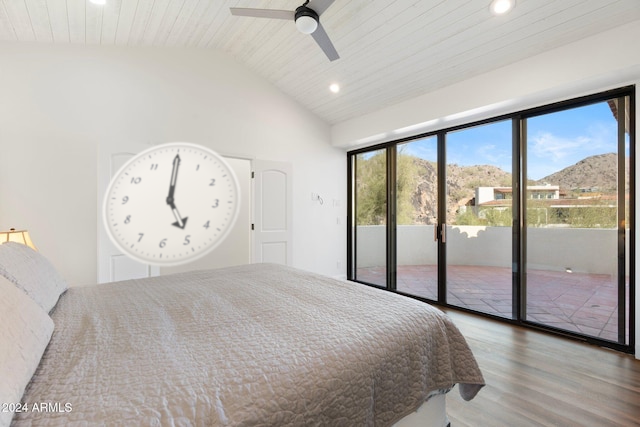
5:00
